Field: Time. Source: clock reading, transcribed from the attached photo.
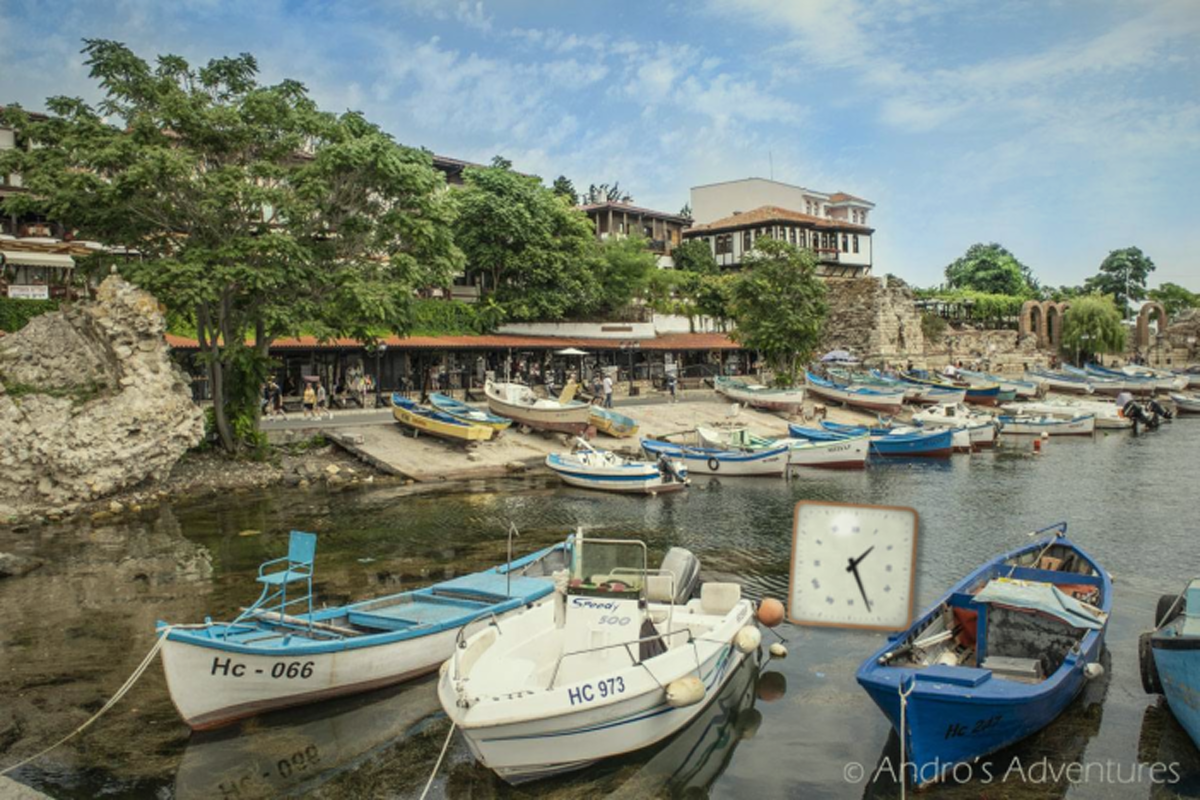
1:26
